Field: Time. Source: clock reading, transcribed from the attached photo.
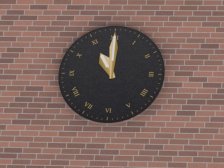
11:00
